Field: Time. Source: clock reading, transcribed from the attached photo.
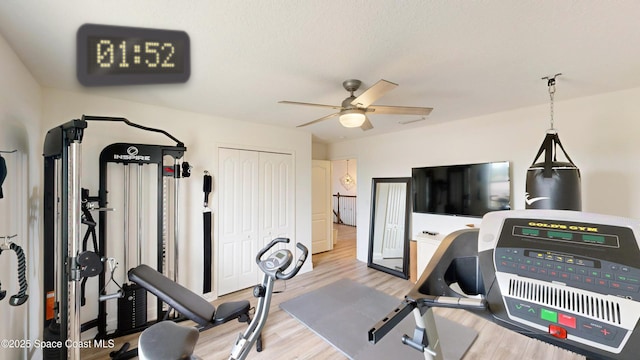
1:52
